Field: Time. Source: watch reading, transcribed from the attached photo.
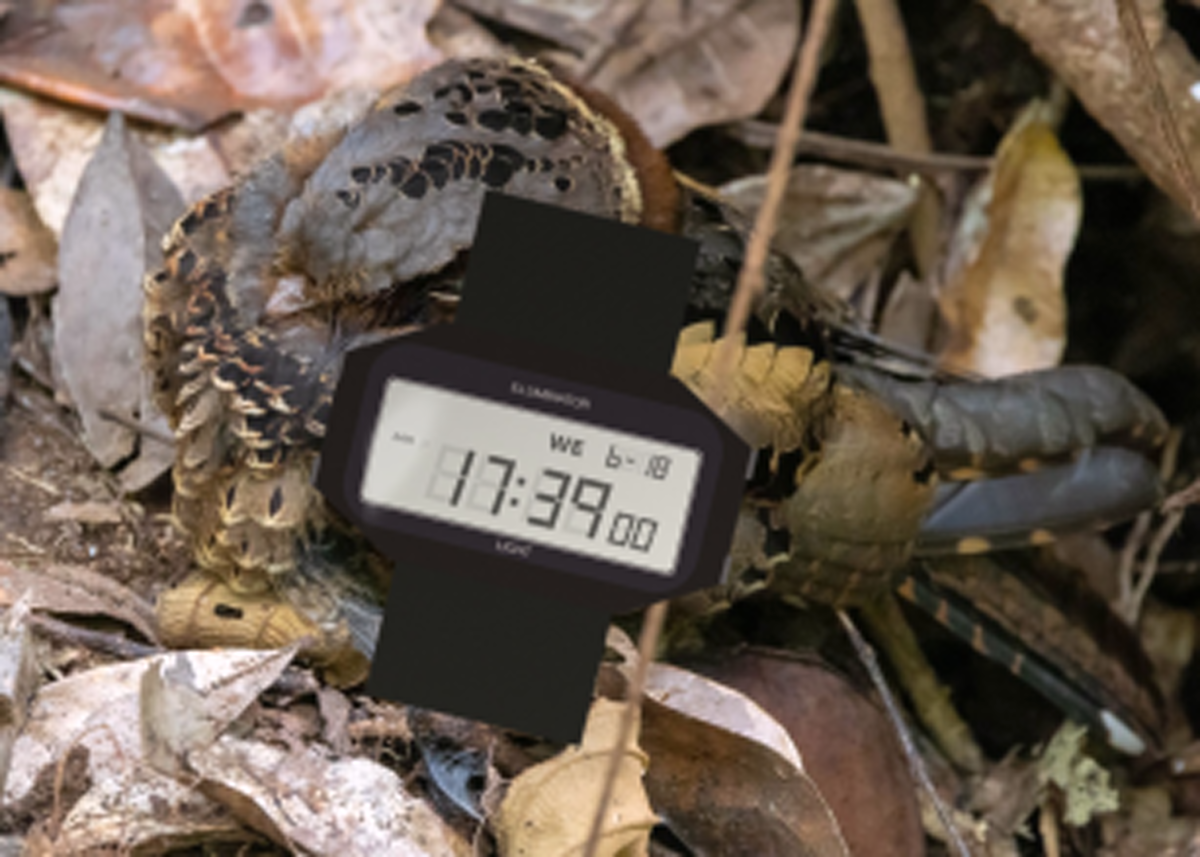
17:39:00
